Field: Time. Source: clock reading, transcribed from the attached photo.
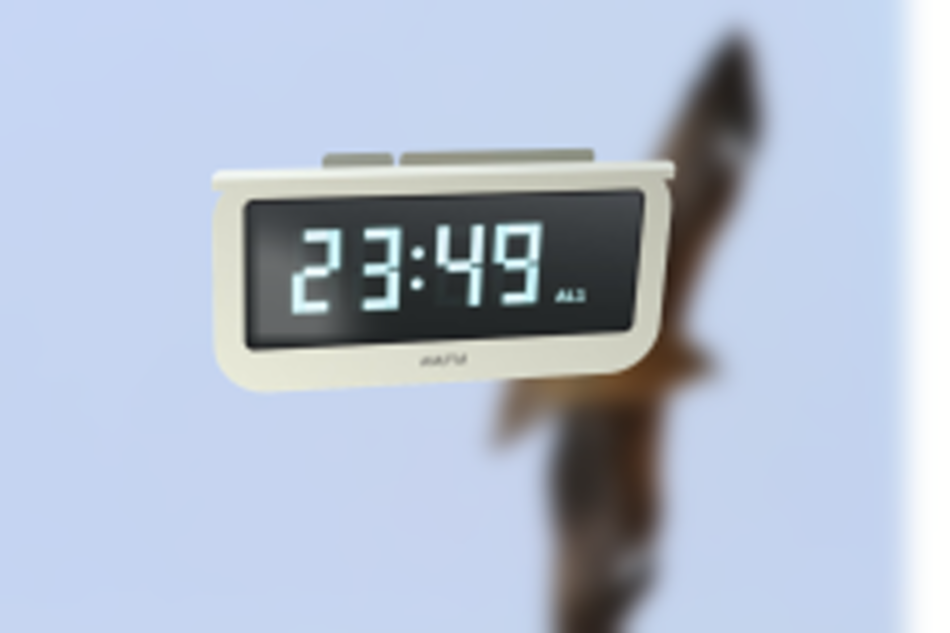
23:49
